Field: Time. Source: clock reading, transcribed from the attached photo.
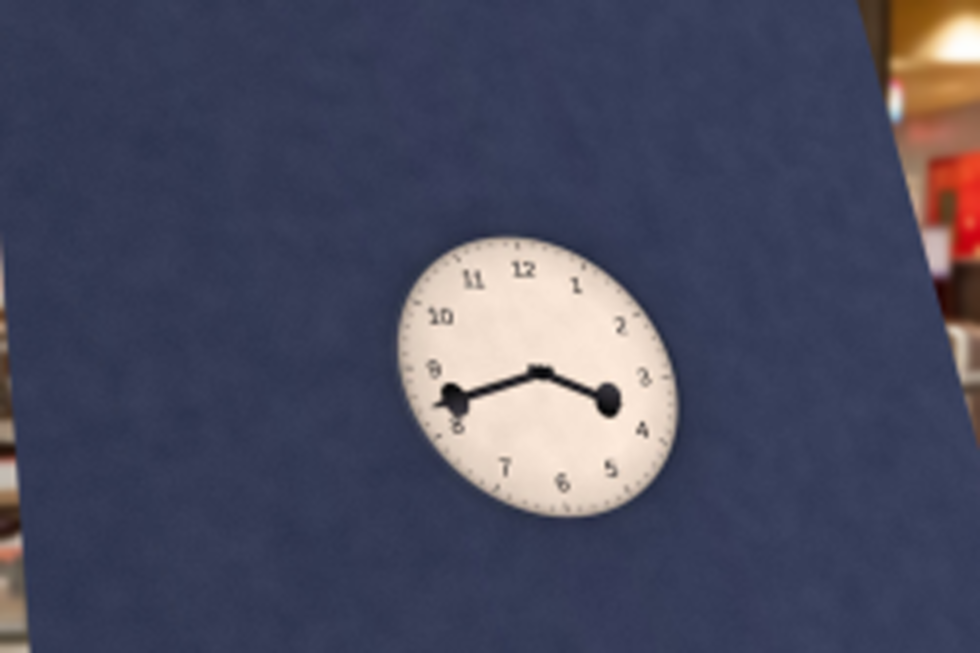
3:42
